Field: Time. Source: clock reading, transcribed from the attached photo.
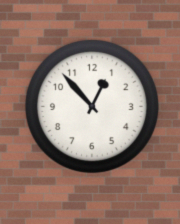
12:53
